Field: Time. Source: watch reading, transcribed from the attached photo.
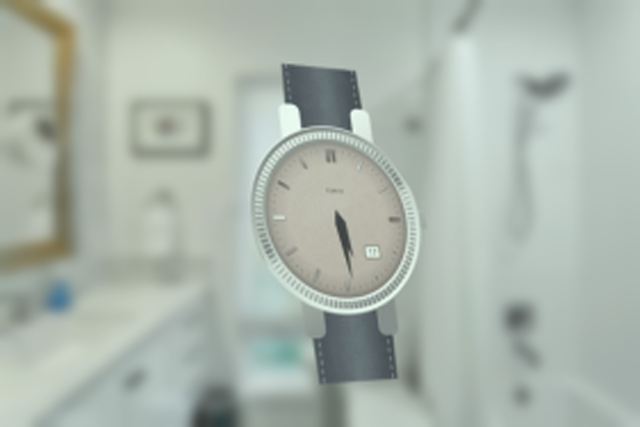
5:29
